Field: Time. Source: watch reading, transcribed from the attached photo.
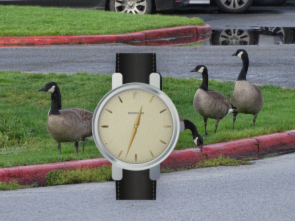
12:33
